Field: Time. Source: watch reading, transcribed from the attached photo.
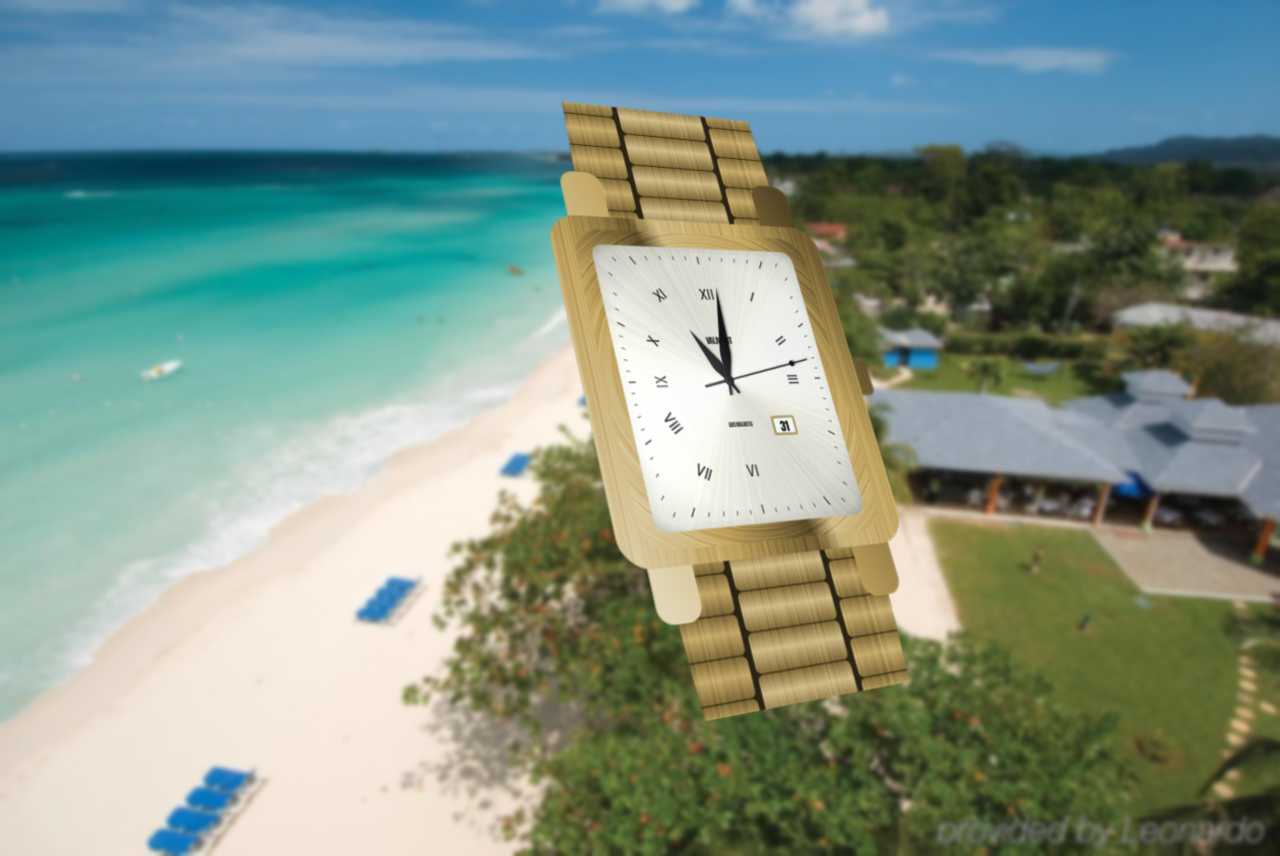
11:01:13
